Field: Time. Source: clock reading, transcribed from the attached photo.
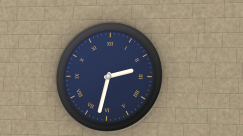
2:32
